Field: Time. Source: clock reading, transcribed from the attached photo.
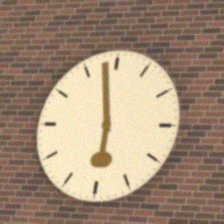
5:58
